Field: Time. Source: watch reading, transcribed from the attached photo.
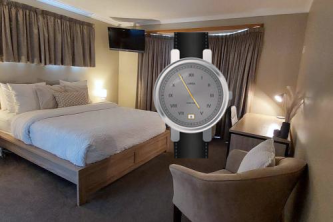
4:55
